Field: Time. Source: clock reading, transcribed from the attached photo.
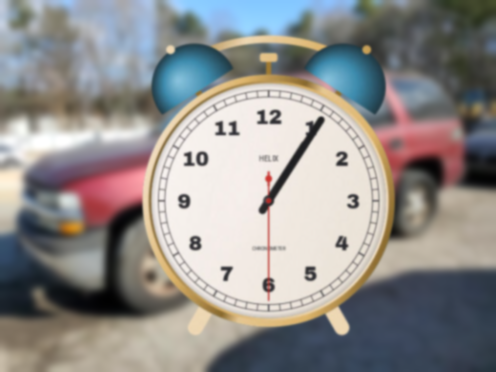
1:05:30
